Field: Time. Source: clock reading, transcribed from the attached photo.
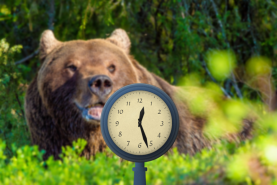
12:27
